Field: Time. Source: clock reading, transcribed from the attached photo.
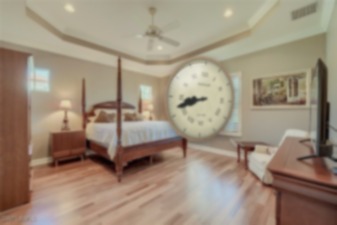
8:42
